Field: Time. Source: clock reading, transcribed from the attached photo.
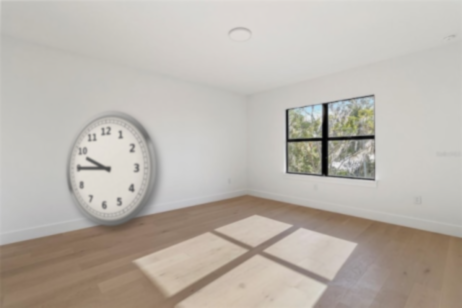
9:45
